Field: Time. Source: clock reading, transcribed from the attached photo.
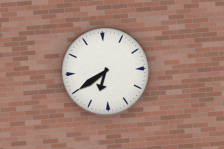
6:40
